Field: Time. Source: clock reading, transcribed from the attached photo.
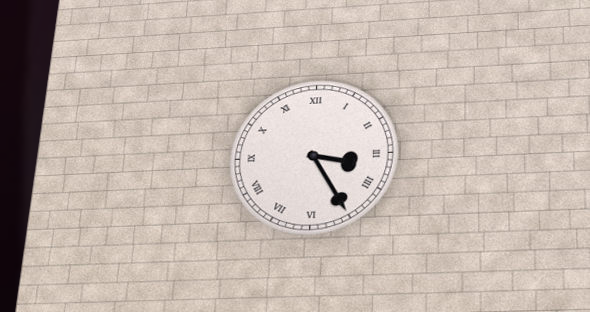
3:25
